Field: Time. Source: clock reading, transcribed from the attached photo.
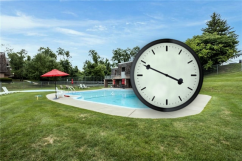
3:49
